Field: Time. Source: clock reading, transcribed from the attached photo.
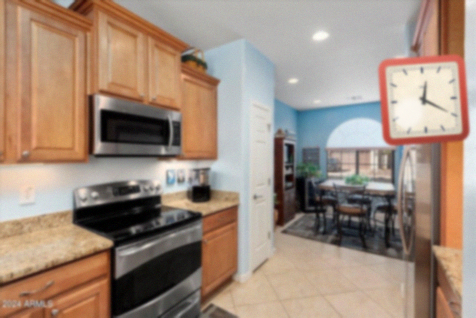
12:20
